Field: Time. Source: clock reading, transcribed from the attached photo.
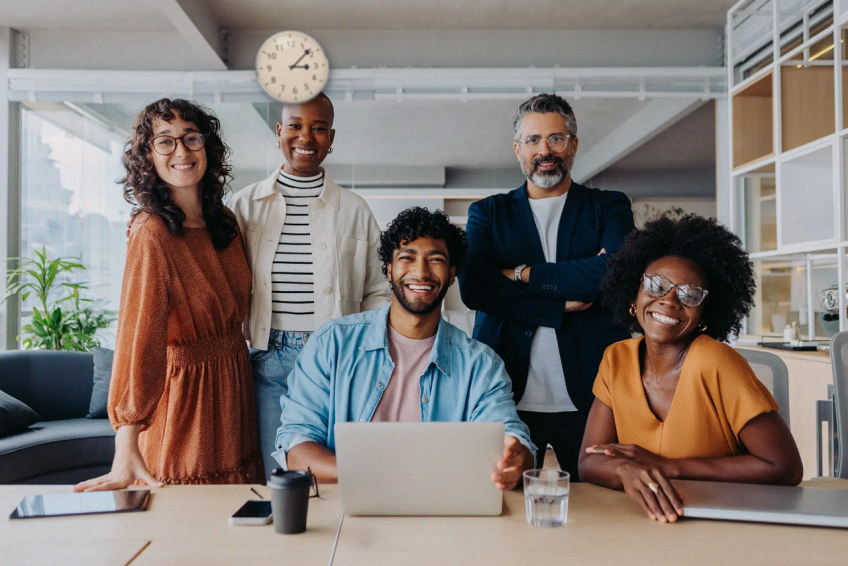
3:08
